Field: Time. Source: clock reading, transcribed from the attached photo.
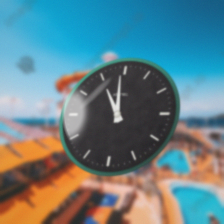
10:59
